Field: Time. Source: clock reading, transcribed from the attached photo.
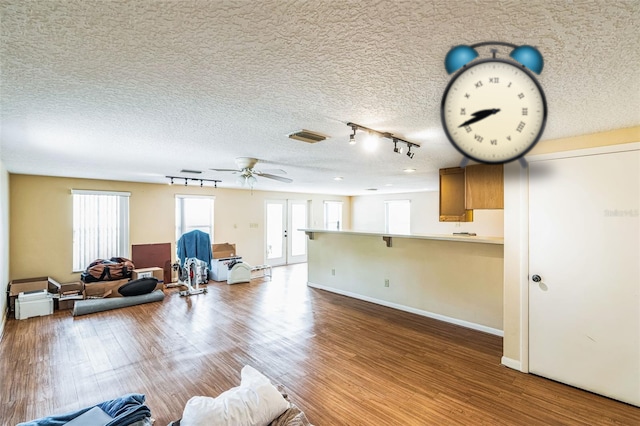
8:41
